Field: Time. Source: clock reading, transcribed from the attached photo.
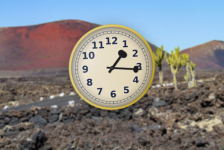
1:16
